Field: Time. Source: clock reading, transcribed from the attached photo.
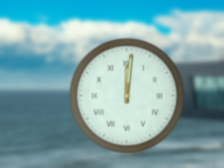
12:01
